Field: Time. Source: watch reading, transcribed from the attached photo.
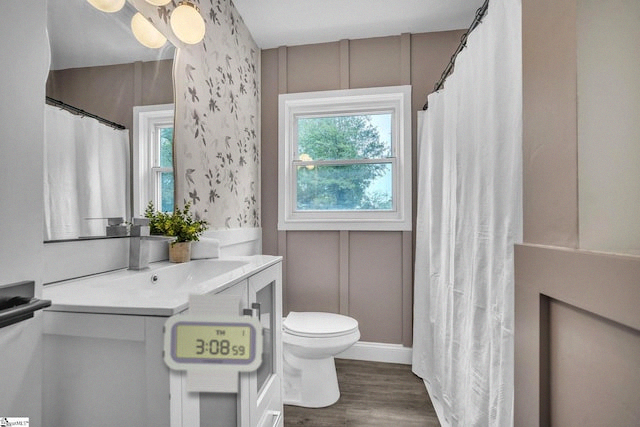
3:08
